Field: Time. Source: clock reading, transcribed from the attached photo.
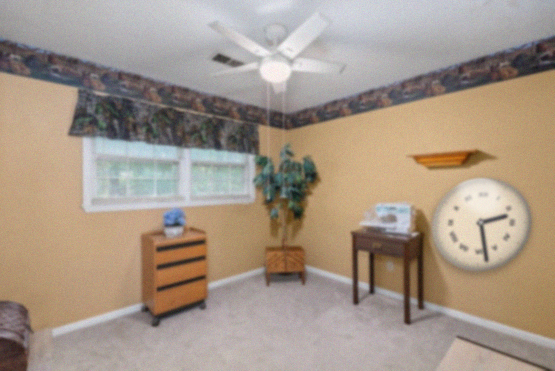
2:28
